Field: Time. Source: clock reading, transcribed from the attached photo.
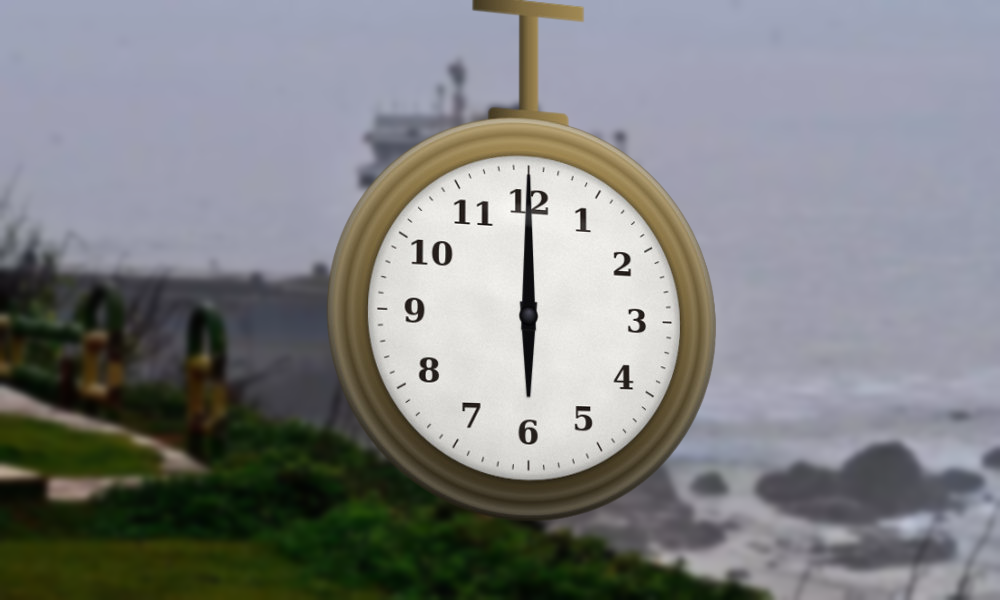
6:00
